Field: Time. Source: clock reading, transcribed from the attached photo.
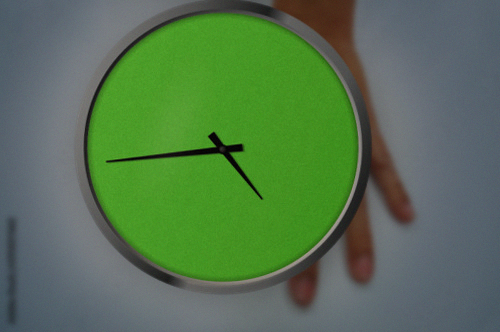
4:44
